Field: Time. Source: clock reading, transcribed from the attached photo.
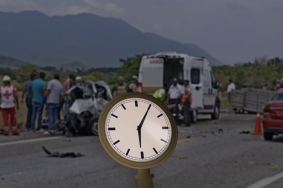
6:05
